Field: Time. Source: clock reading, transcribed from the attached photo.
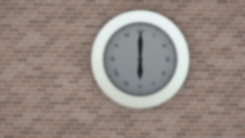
6:00
